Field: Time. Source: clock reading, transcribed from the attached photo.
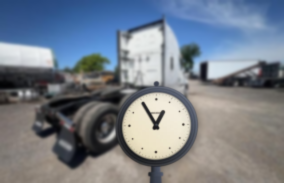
12:55
